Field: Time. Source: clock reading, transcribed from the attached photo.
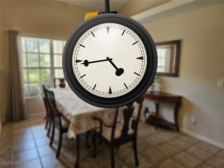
4:44
